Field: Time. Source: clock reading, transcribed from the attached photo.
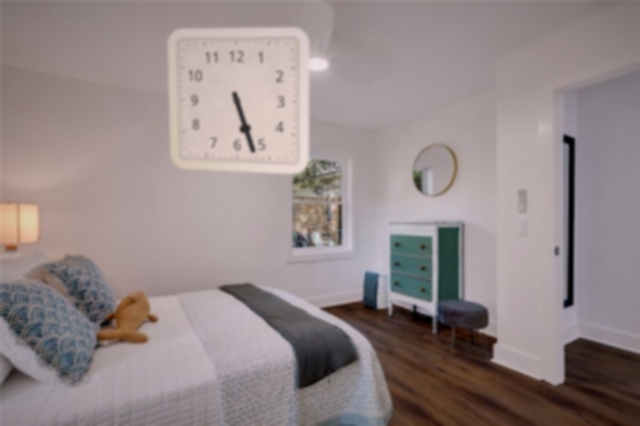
5:27
